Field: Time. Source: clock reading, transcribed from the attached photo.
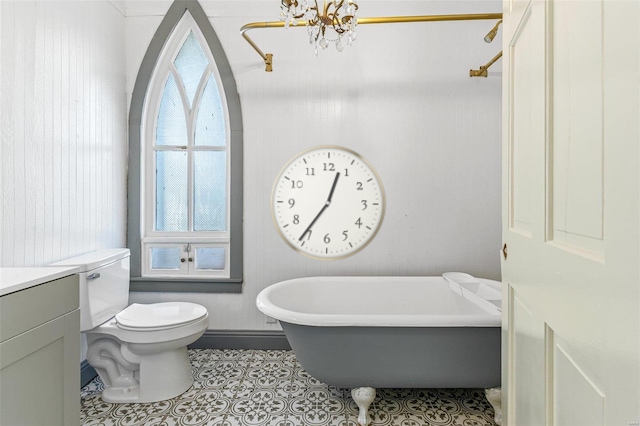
12:36
